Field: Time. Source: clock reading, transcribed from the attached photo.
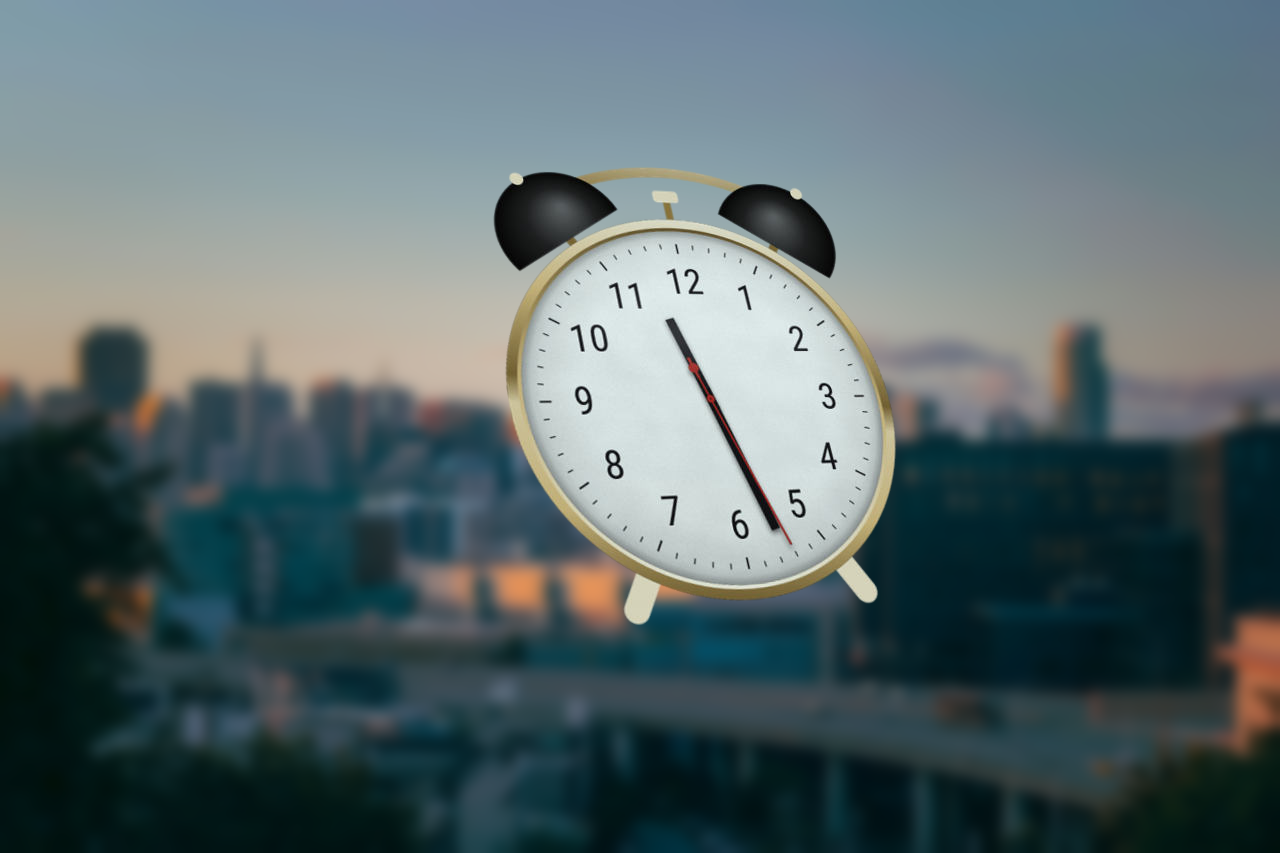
11:27:27
